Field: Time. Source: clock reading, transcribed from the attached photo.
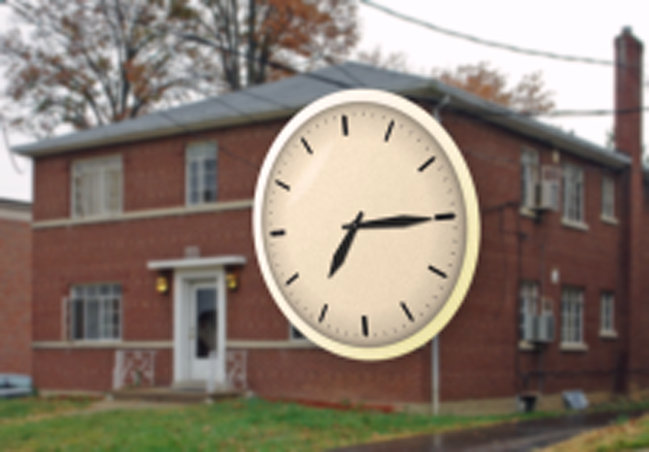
7:15
